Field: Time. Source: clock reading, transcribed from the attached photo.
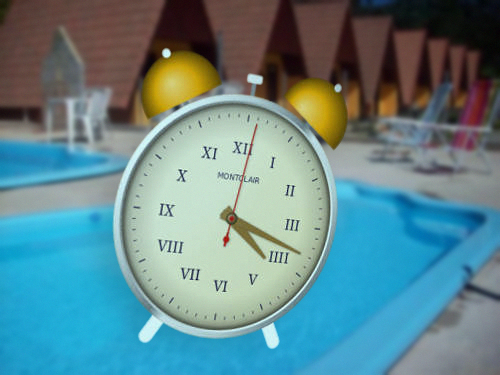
4:18:01
